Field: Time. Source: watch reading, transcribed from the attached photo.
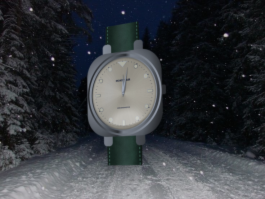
12:02
